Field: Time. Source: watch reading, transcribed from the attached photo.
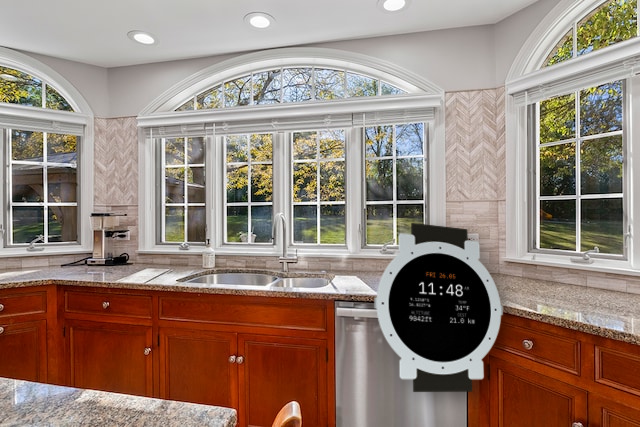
11:48
